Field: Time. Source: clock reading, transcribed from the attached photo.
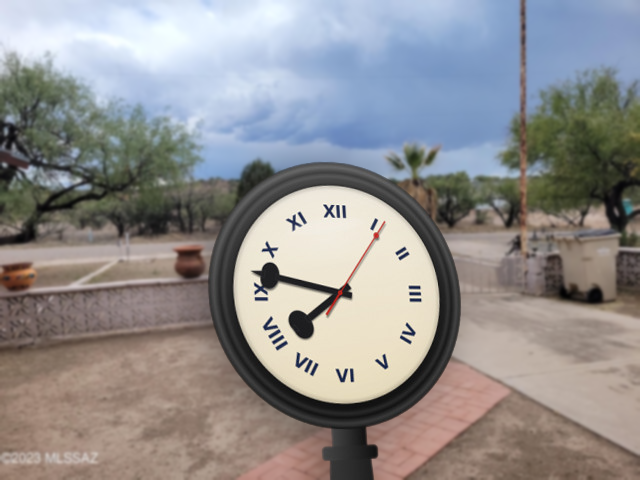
7:47:06
